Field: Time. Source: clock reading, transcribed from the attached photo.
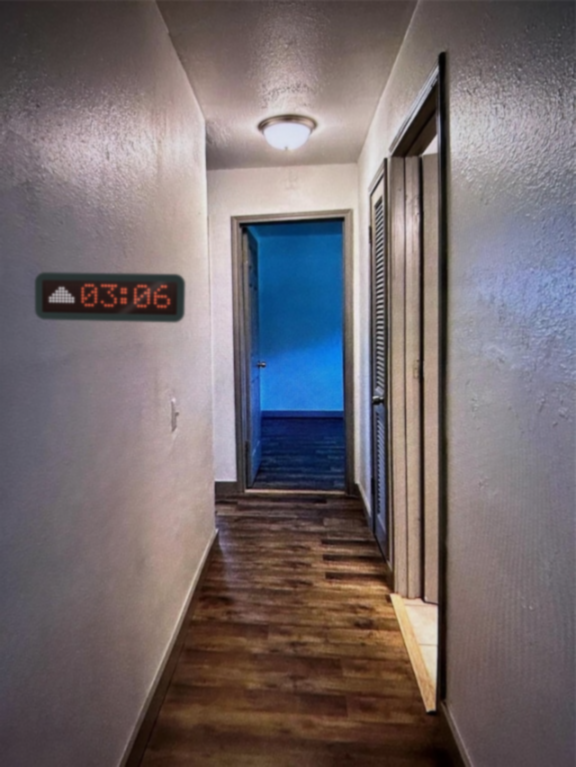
3:06
